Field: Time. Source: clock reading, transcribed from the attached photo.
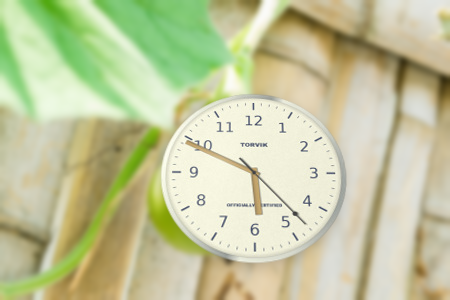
5:49:23
